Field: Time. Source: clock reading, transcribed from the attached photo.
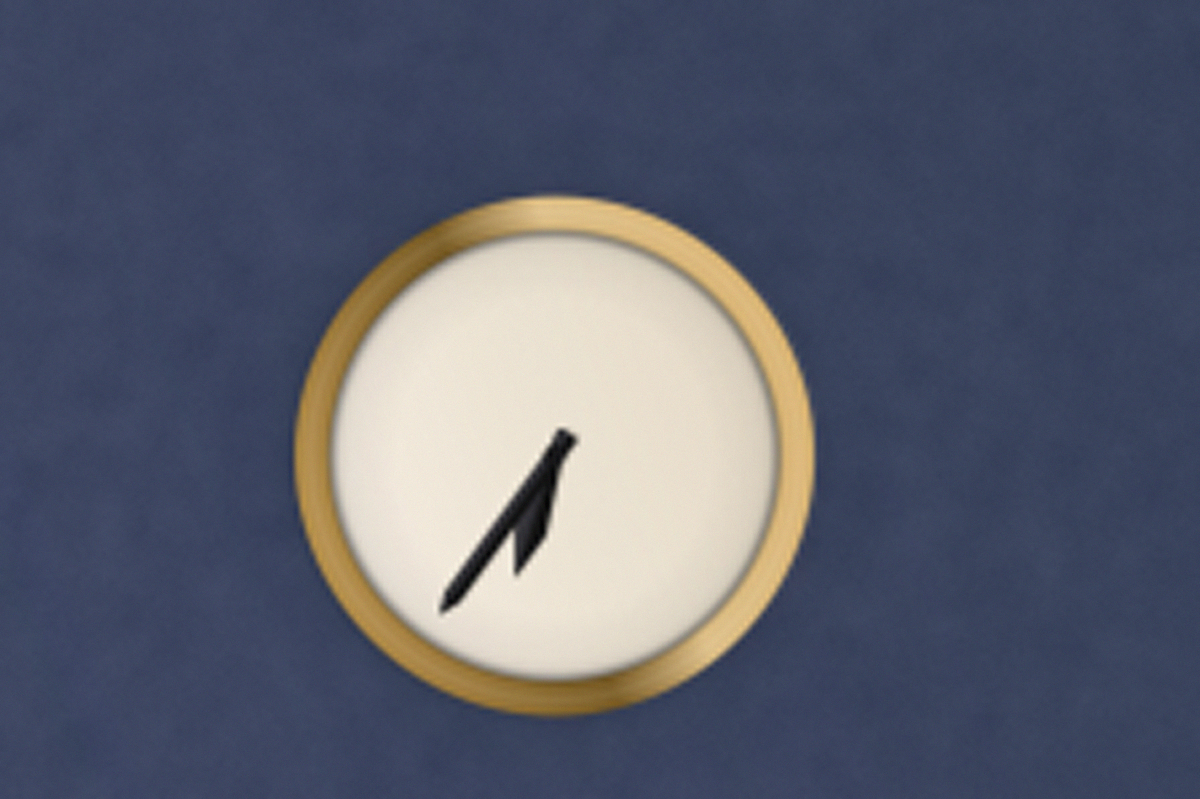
6:36
